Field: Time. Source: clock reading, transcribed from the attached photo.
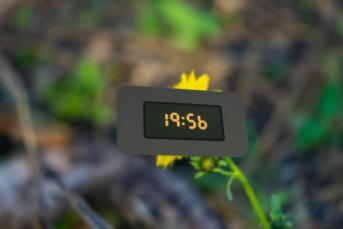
19:56
